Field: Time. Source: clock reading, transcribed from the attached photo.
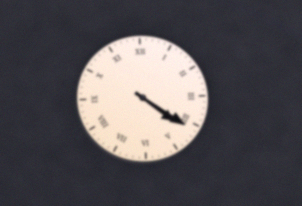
4:21
